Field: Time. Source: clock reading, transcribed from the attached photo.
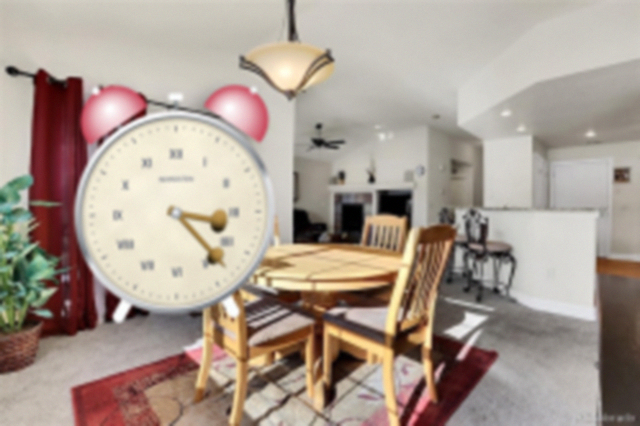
3:23
